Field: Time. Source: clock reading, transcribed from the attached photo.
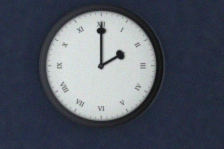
2:00
